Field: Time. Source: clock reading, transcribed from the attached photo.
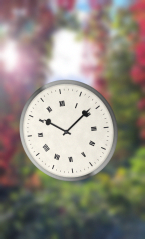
10:09
